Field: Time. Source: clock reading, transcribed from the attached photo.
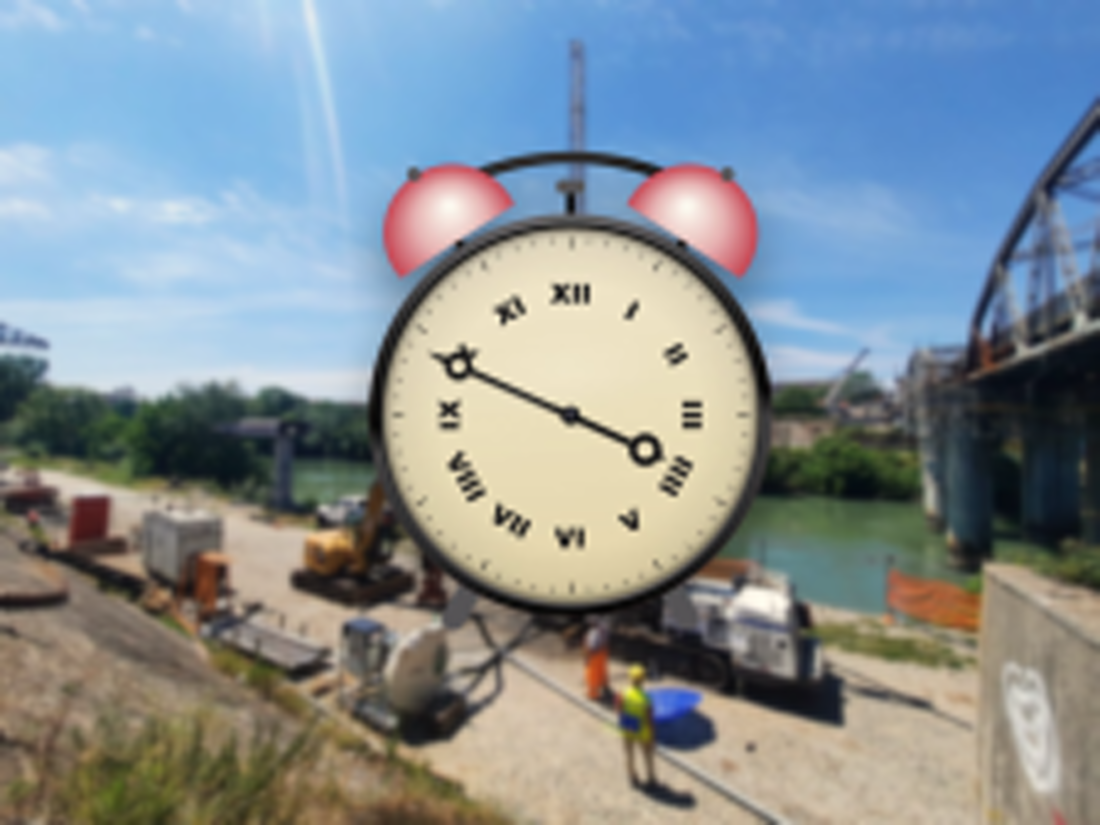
3:49
